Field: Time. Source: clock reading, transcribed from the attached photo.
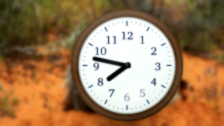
7:47
